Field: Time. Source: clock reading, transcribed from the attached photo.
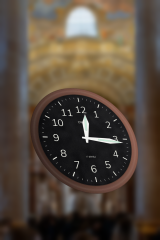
12:16
